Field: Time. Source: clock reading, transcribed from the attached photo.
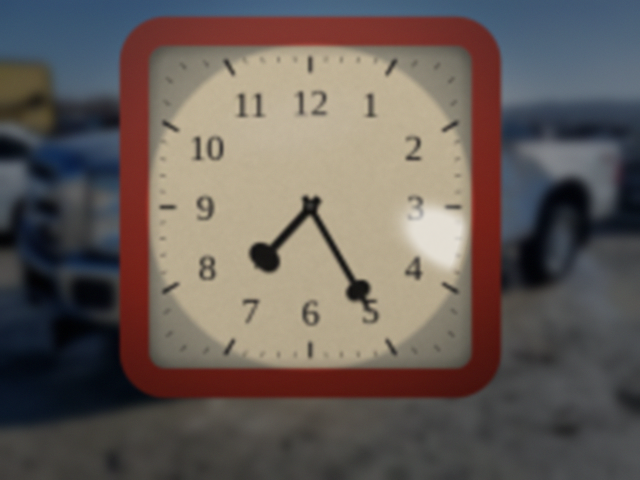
7:25
